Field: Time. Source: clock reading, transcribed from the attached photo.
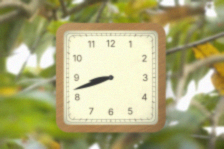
8:42
